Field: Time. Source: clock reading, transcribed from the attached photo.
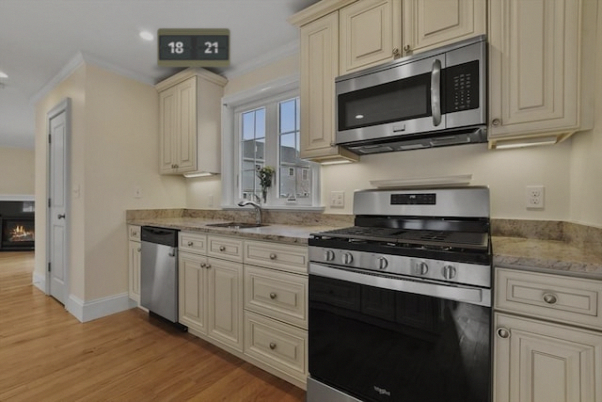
18:21
